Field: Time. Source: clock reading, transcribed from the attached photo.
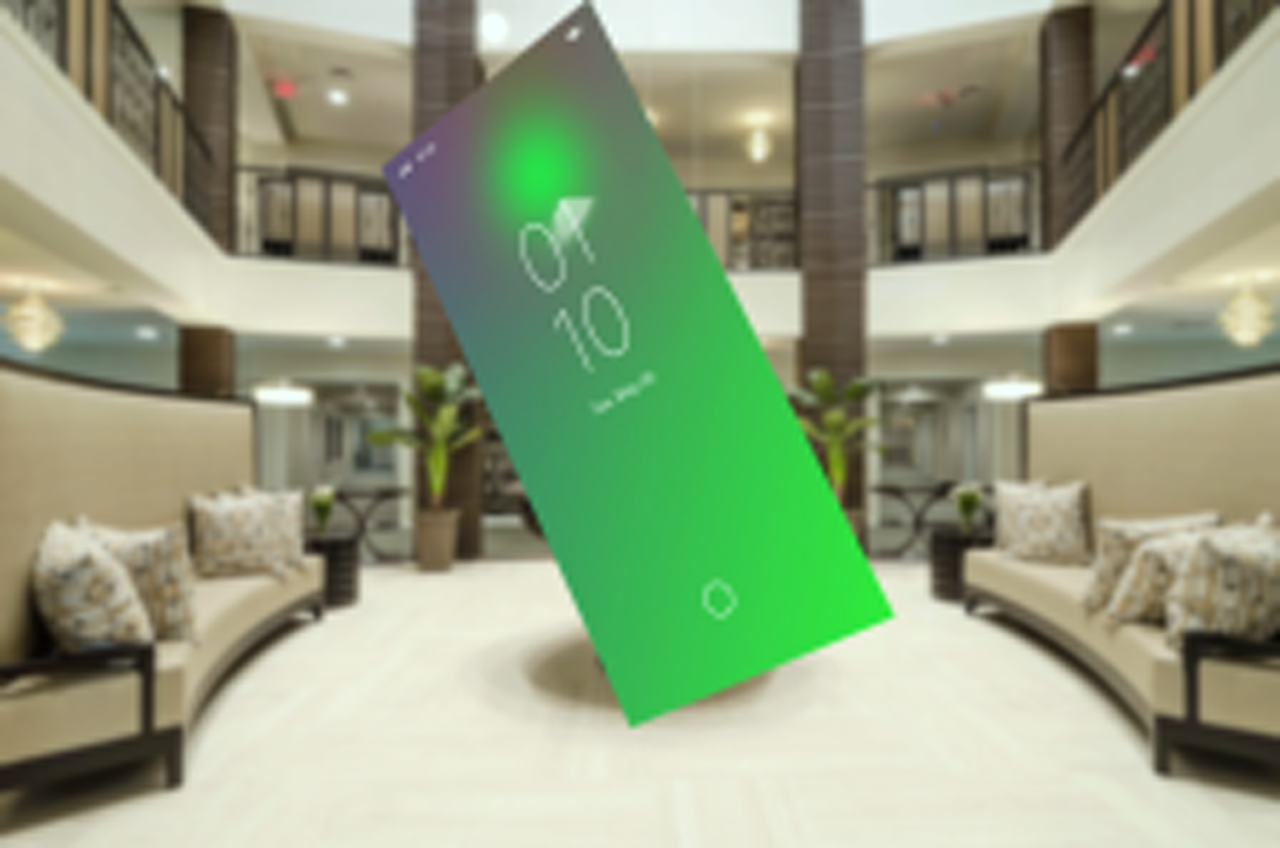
1:10
